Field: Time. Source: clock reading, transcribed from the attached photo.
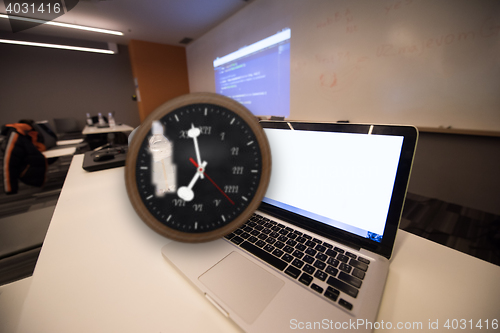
6:57:22
